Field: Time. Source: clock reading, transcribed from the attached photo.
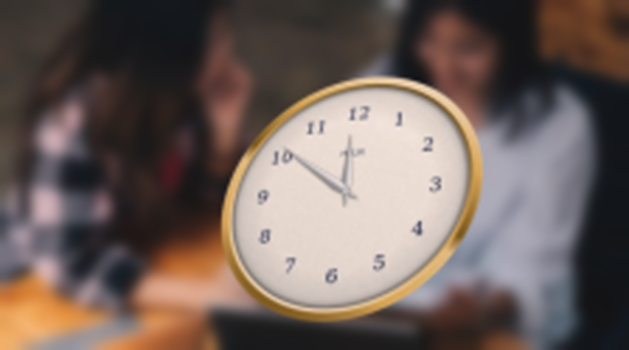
11:51
